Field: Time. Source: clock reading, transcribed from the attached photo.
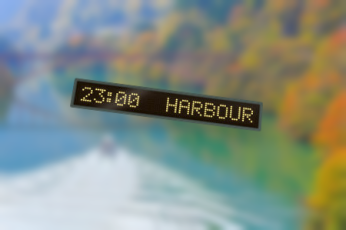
23:00
